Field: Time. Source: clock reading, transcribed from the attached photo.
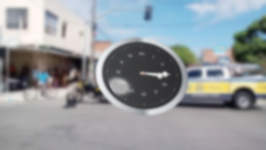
3:15
